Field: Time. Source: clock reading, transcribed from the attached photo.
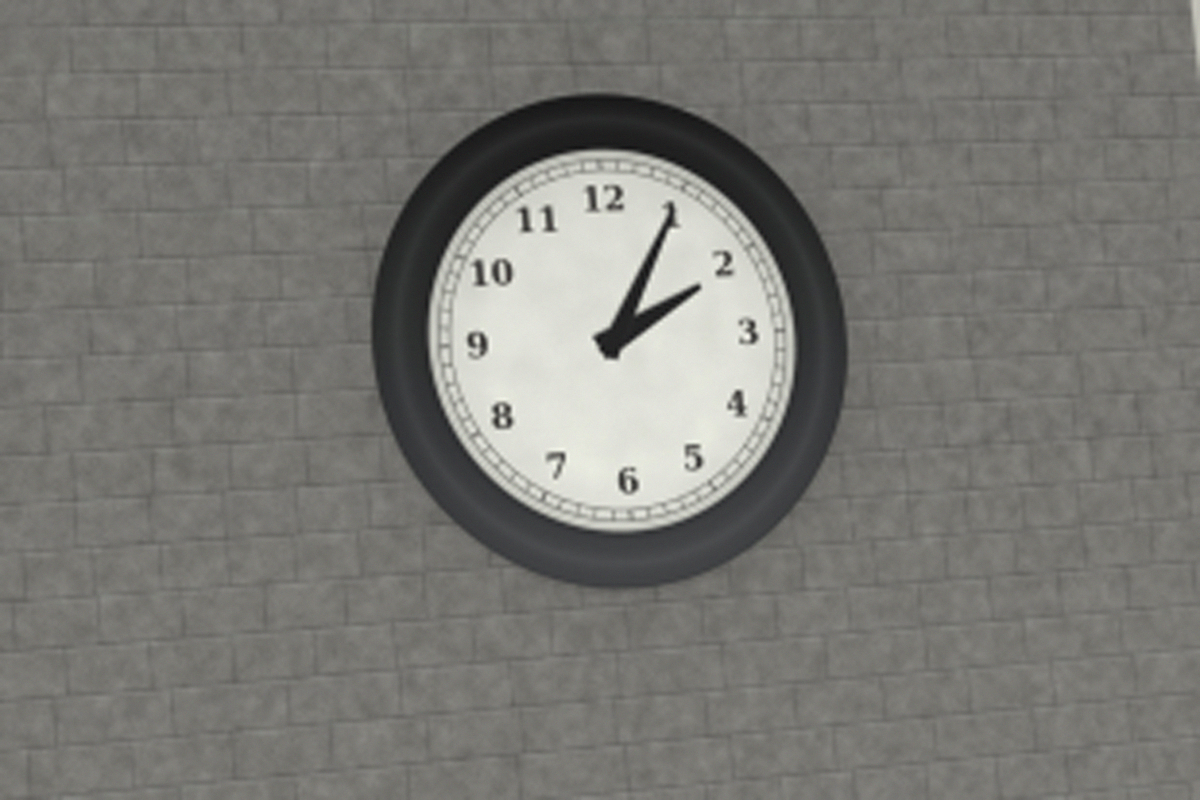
2:05
